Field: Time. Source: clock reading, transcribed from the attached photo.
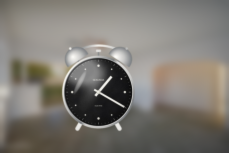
1:20
